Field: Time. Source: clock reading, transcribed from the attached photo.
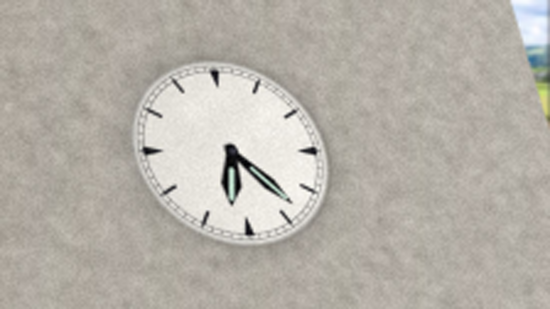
6:23
